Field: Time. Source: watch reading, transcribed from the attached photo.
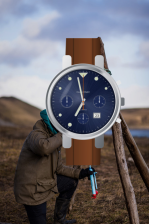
6:58
